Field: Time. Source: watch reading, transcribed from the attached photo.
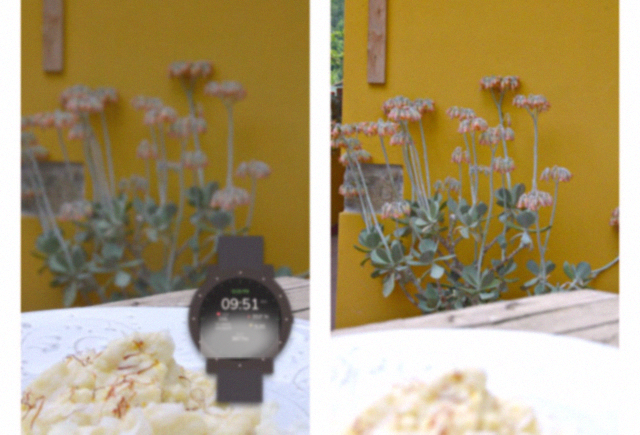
9:51
